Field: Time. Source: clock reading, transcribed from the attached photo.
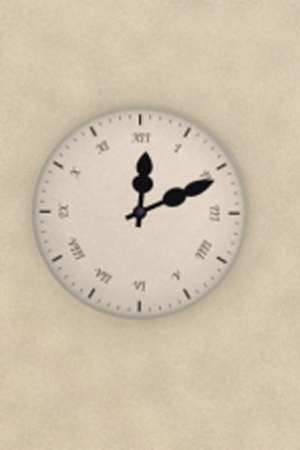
12:11
